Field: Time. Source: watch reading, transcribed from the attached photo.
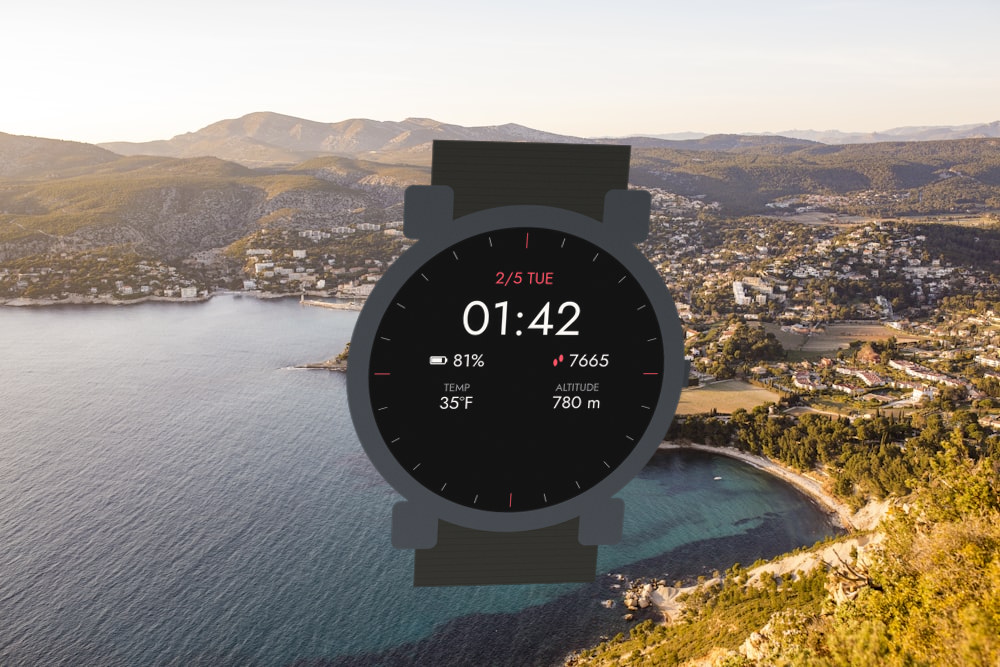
1:42
